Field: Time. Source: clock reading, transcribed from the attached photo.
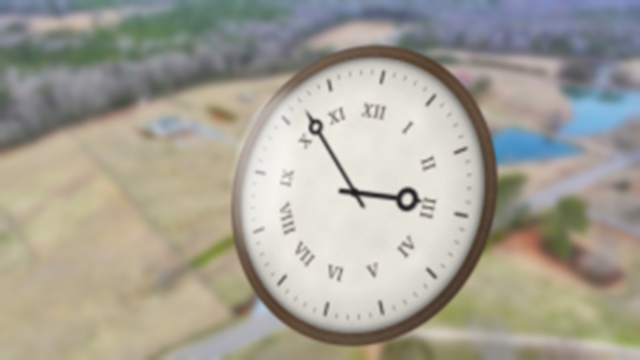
2:52
